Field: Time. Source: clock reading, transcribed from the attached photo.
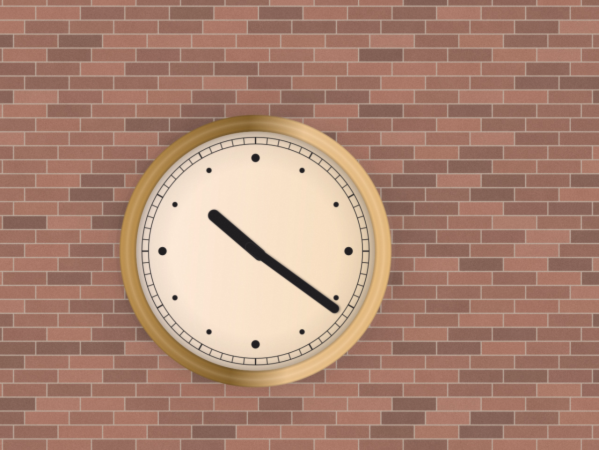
10:21
